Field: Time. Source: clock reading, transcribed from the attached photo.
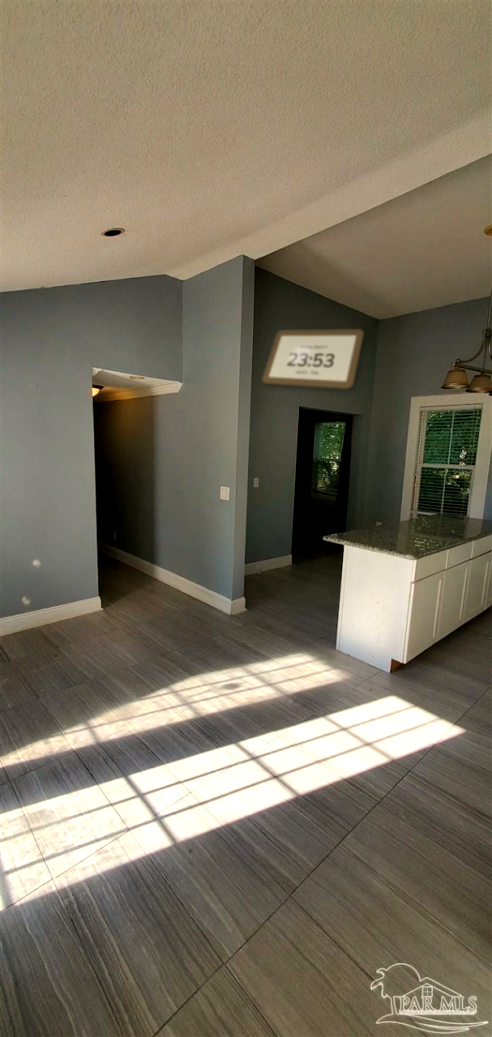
23:53
